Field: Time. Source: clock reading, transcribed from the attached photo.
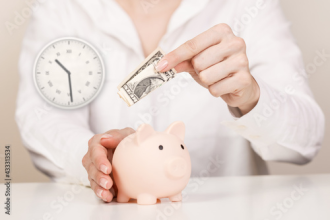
10:29
